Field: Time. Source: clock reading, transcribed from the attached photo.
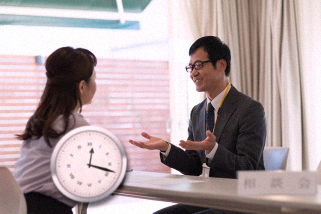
12:18
